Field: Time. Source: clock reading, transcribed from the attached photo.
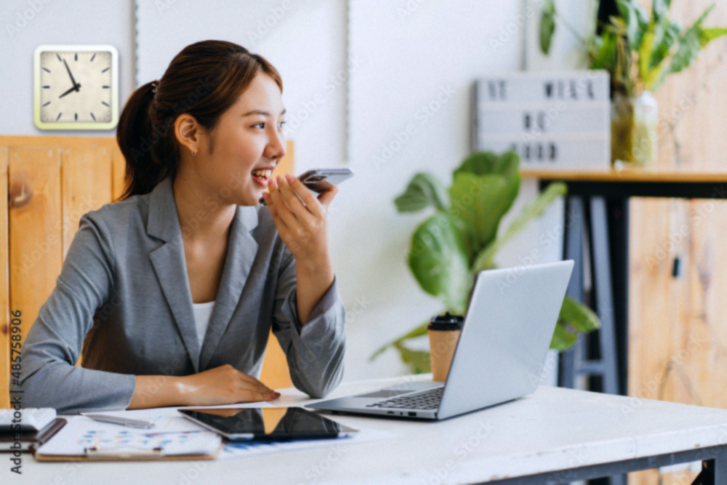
7:56
